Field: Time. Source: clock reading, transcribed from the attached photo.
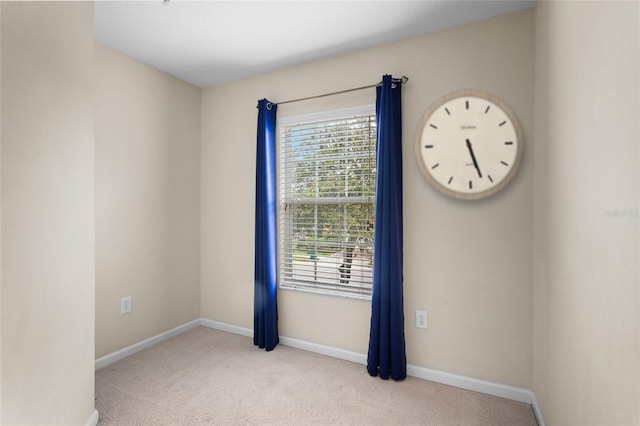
5:27
